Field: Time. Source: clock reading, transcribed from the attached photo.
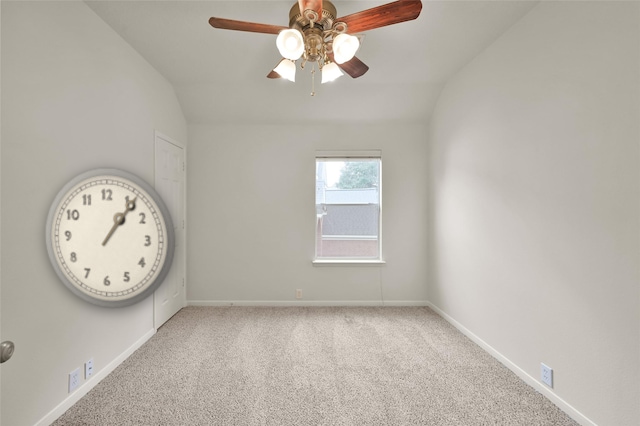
1:06
